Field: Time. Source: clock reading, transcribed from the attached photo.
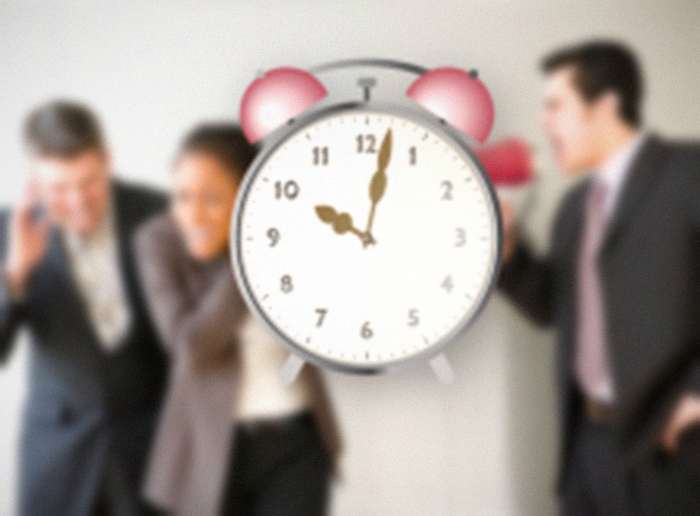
10:02
